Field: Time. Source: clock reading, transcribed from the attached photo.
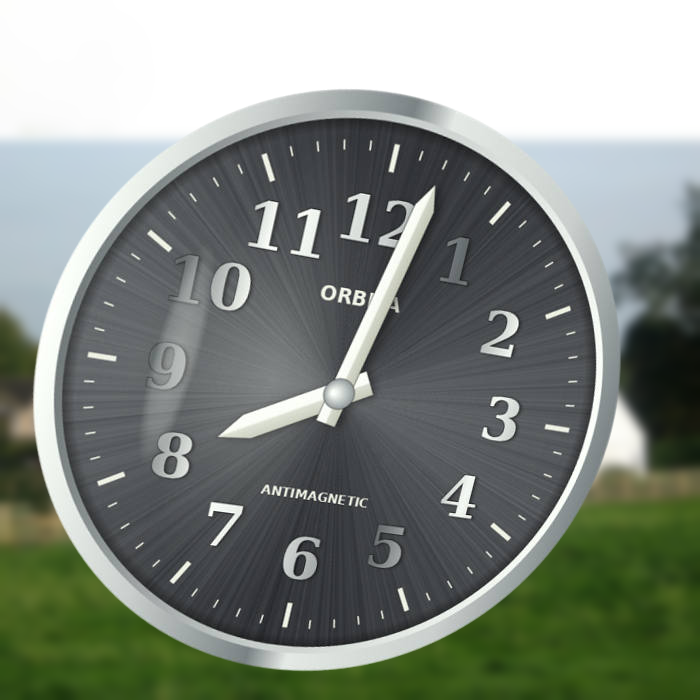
8:02
